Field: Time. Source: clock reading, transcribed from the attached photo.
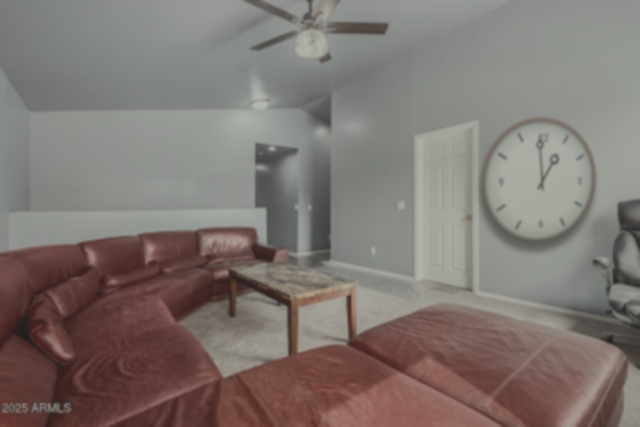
12:59
